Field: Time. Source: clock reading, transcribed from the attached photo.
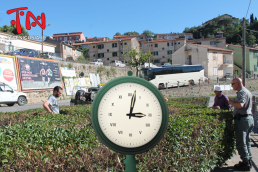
3:02
